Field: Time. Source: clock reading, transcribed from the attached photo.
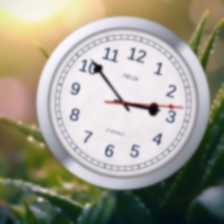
2:51:13
